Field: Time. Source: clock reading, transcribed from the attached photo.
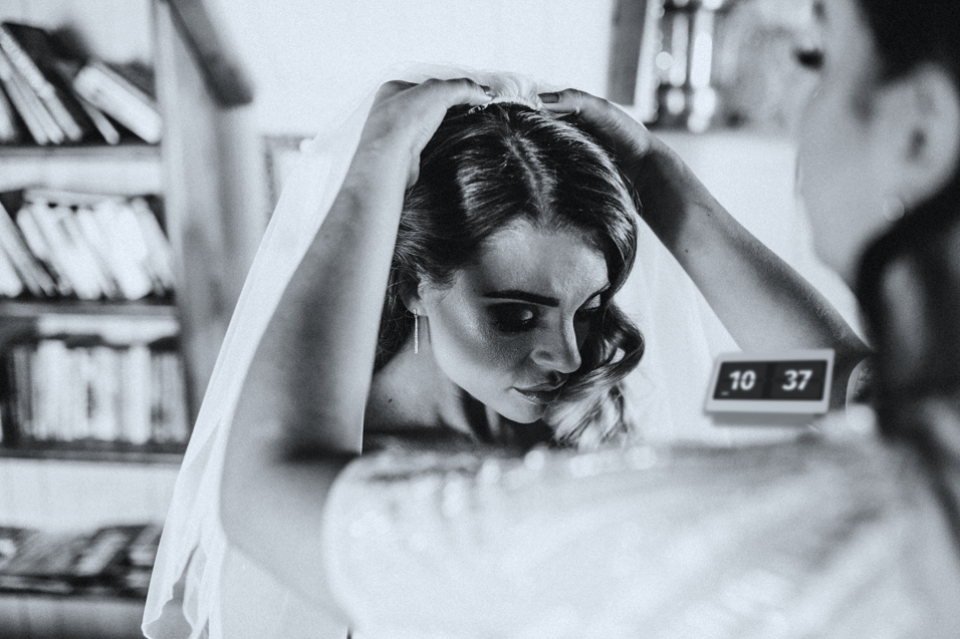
10:37
